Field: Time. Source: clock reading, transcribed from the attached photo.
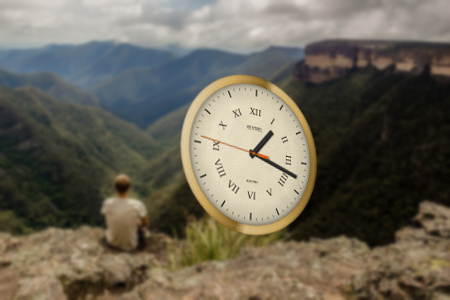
1:17:46
